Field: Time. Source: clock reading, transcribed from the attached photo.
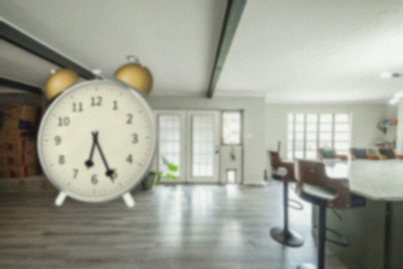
6:26
